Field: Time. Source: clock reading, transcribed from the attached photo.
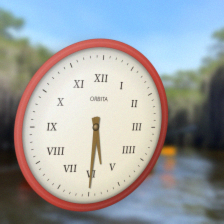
5:30
